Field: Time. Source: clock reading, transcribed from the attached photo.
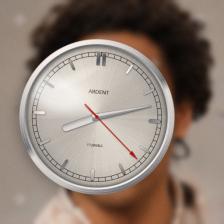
8:12:22
